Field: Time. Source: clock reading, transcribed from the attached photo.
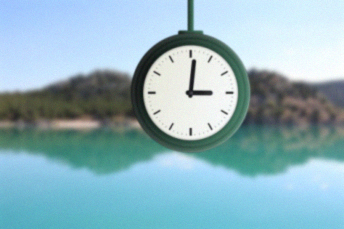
3:01
